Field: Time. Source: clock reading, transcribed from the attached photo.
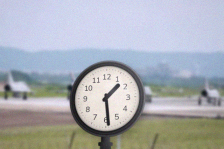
1:29
